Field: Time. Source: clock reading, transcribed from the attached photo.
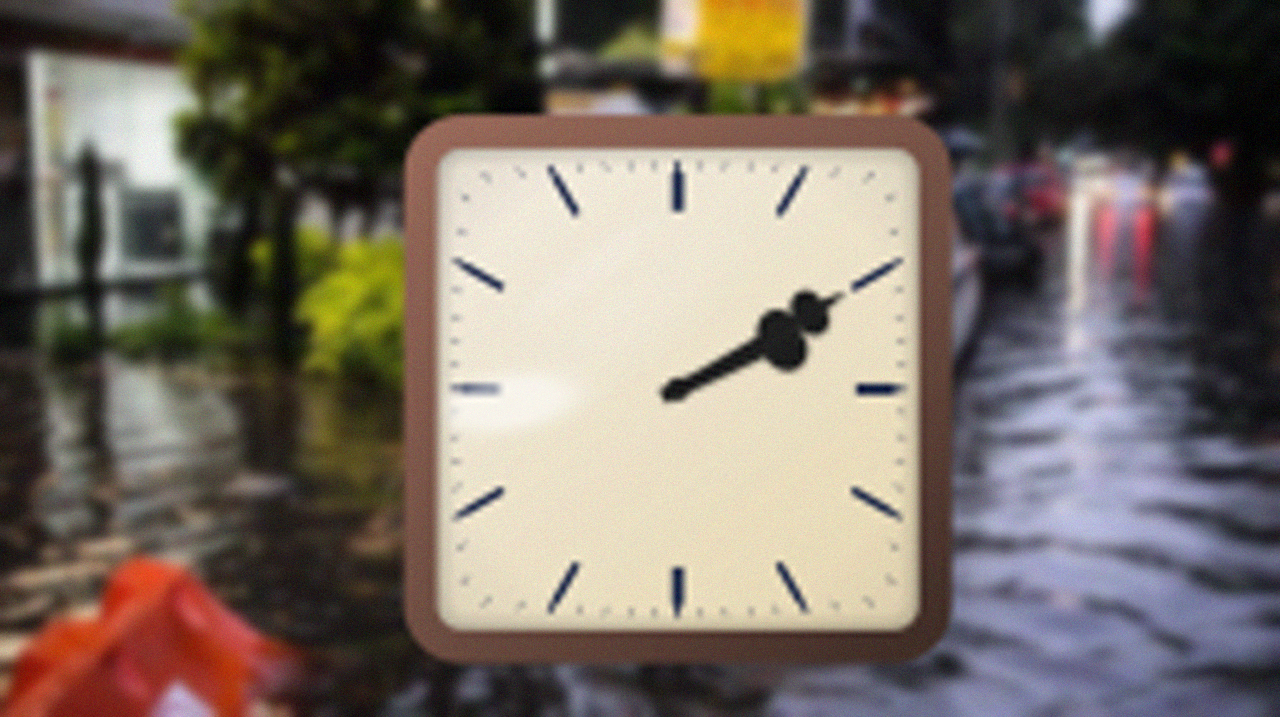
2:10
